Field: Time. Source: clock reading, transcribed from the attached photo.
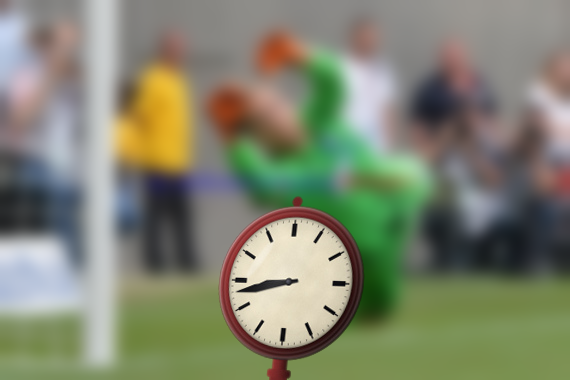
8:43
